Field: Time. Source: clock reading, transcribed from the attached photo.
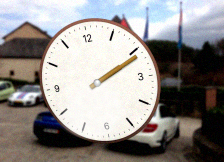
2:11
